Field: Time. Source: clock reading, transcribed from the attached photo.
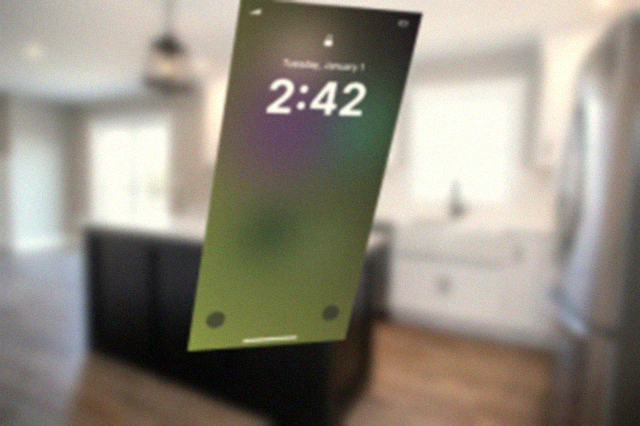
2:42
